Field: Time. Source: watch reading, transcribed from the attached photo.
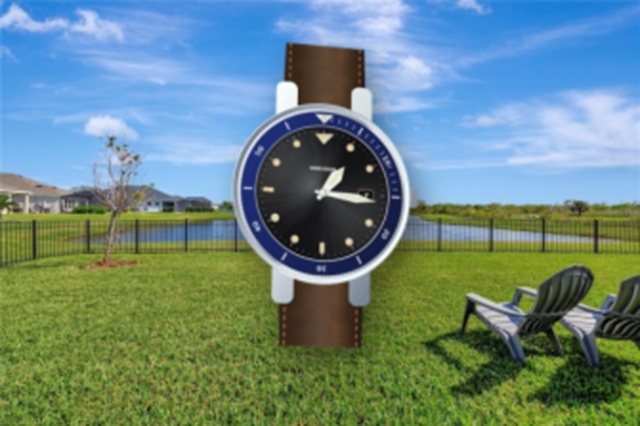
1:16
